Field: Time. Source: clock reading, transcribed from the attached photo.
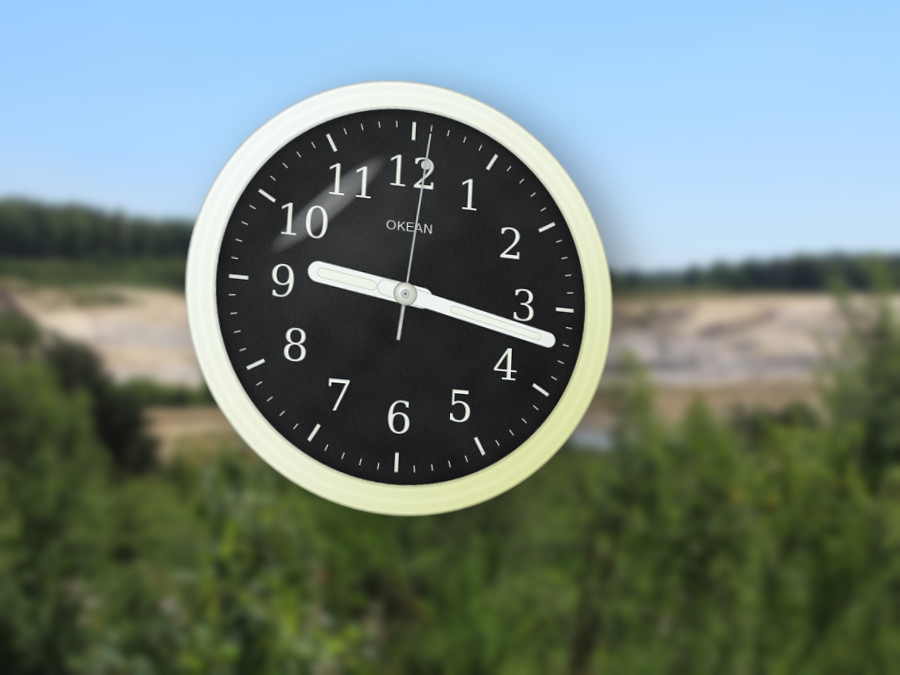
9:17:01
